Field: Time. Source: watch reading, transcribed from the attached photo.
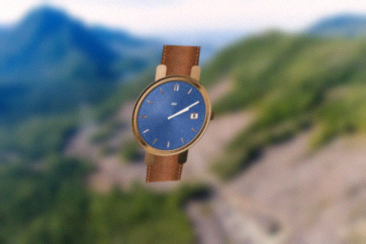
2:10
